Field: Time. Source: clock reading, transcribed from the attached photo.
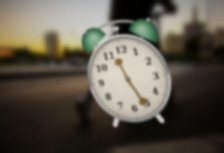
11:26
